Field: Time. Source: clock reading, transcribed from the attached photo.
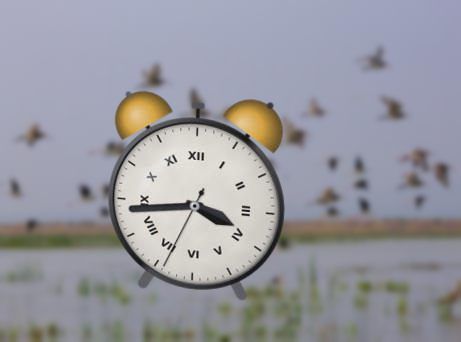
3:43:34
